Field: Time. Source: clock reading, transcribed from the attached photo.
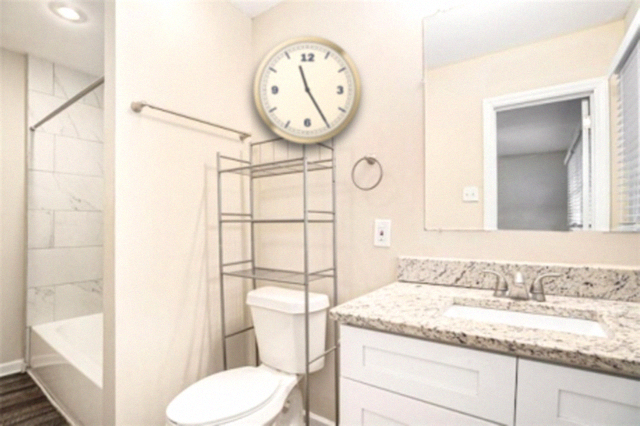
11:25
